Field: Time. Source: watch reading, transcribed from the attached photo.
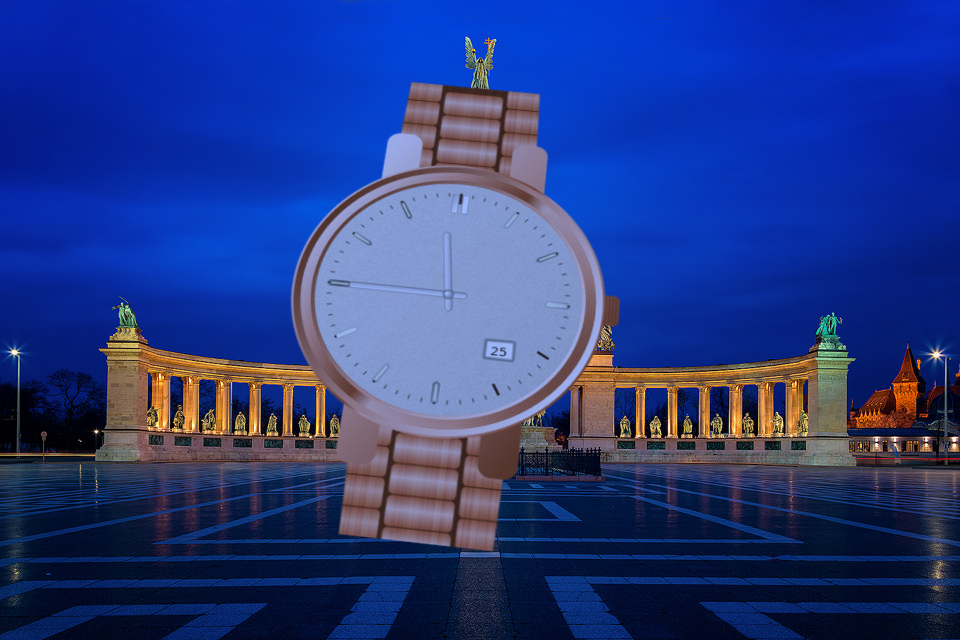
11:45
